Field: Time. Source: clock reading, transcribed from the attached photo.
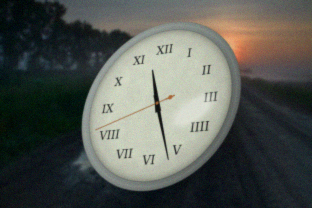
11:26:42
